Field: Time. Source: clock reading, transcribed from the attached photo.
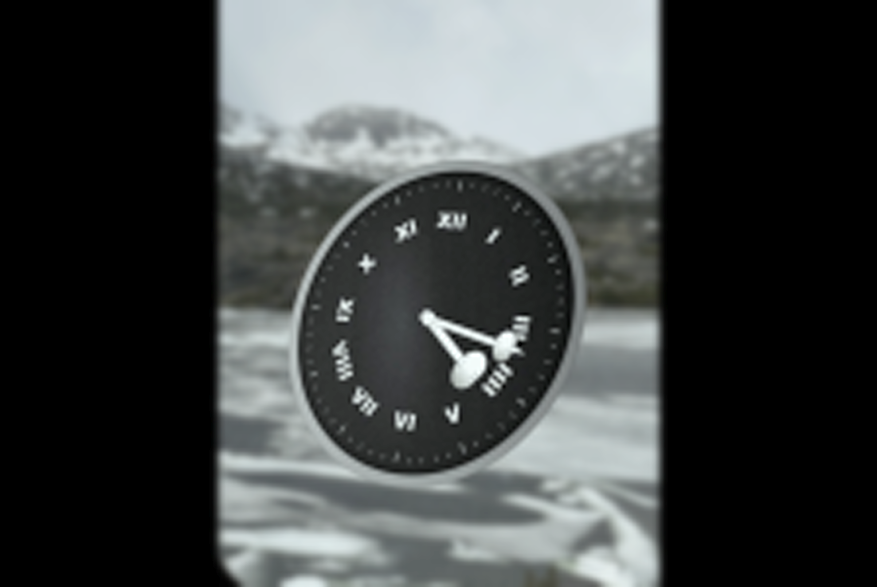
4:17
